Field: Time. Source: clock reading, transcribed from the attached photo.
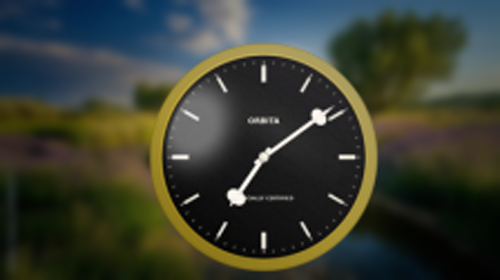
7:09
